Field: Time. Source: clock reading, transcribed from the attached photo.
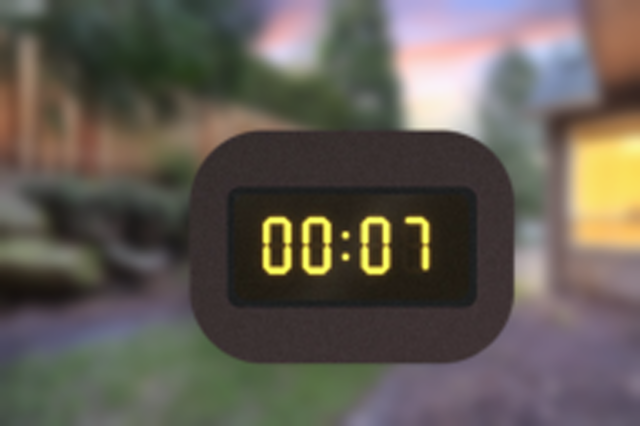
0:07
